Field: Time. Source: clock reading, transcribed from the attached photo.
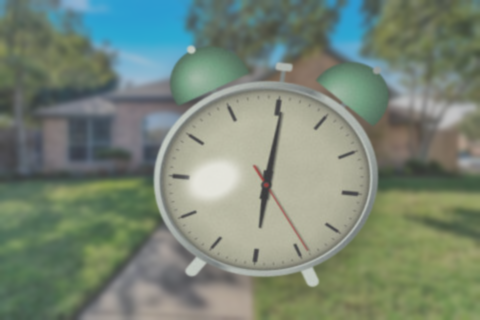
6:00:24
